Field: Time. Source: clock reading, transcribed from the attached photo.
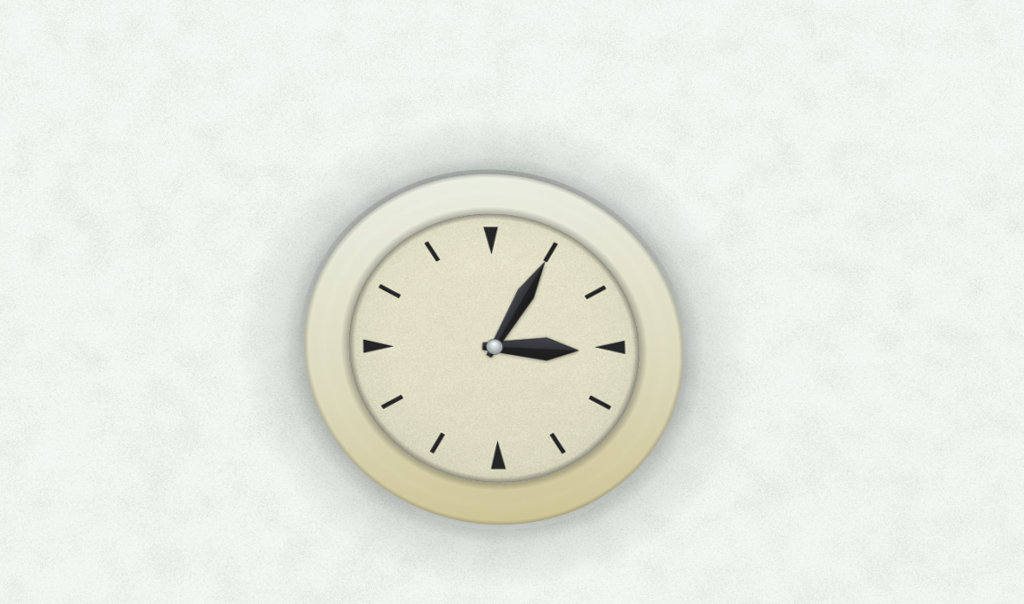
3:05
